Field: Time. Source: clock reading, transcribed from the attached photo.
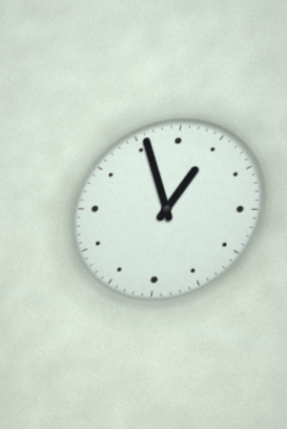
12:56
